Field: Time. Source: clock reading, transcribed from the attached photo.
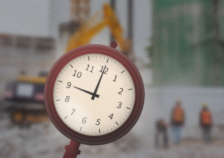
9:00
